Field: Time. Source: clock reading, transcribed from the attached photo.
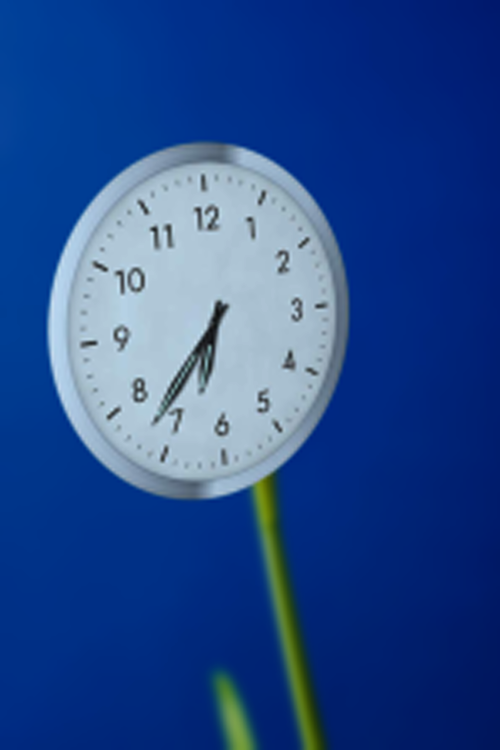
6:37
